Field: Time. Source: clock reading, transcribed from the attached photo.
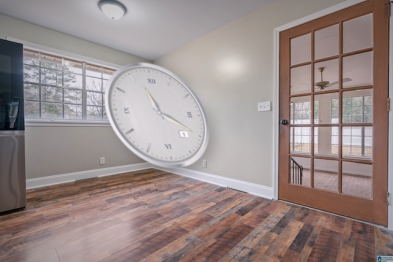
11:20
